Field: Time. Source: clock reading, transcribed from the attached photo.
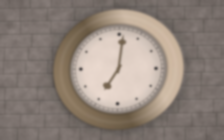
7:01
